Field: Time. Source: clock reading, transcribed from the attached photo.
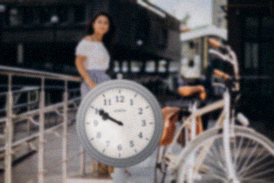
9:50
